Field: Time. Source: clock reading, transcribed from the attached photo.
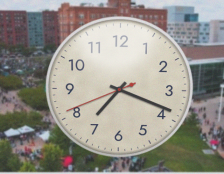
7:18:41
